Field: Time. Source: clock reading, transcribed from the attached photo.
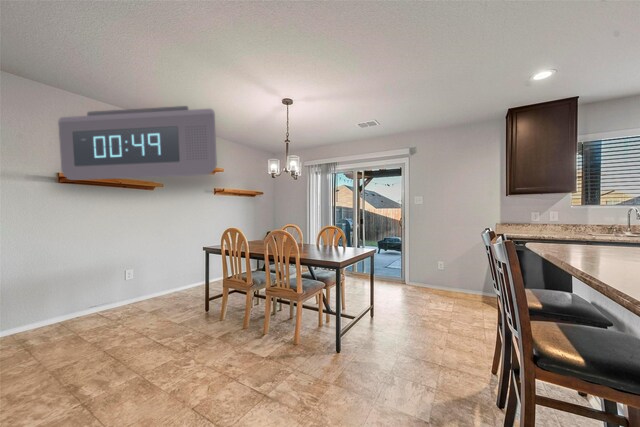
0:49
